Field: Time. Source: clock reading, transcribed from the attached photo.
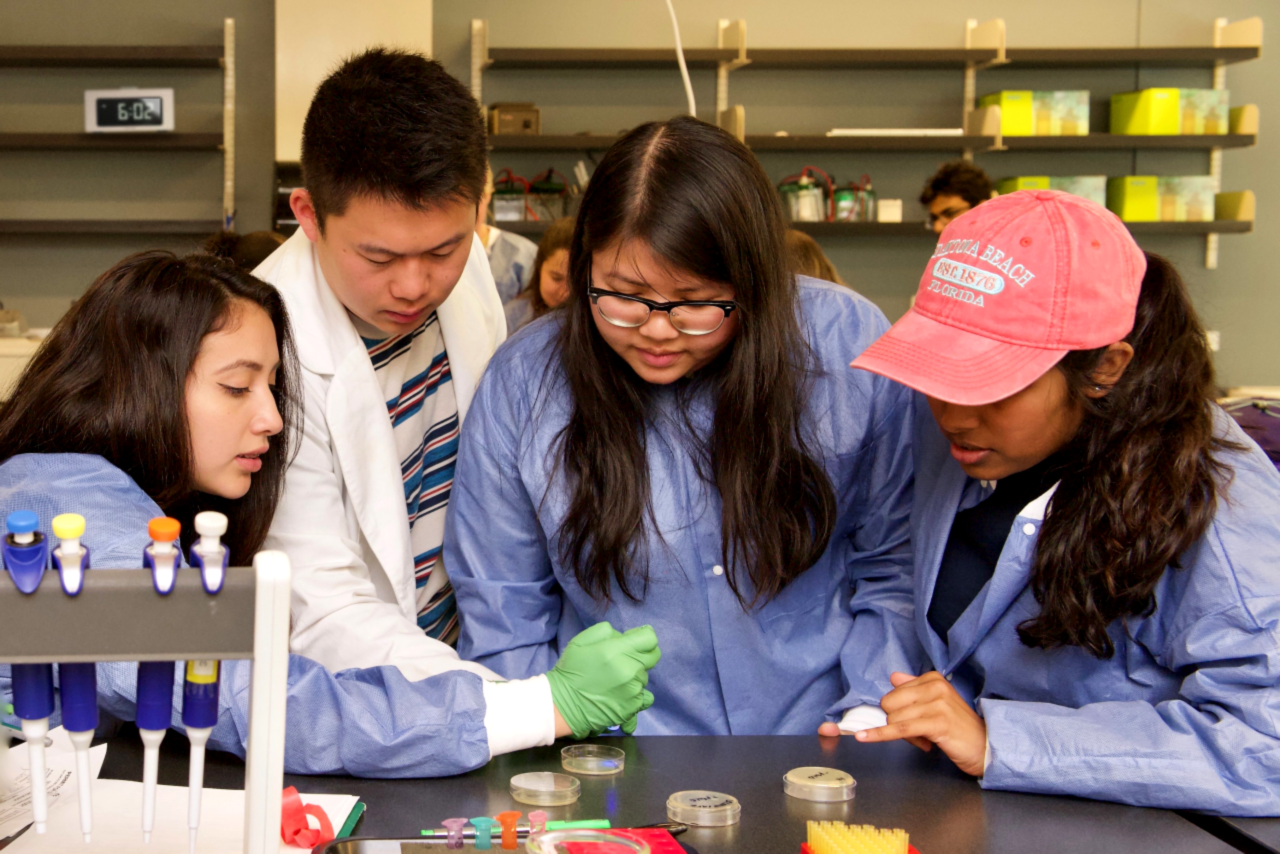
6:02
